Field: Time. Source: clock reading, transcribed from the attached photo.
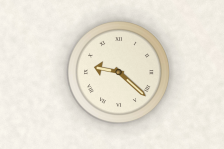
9:22
